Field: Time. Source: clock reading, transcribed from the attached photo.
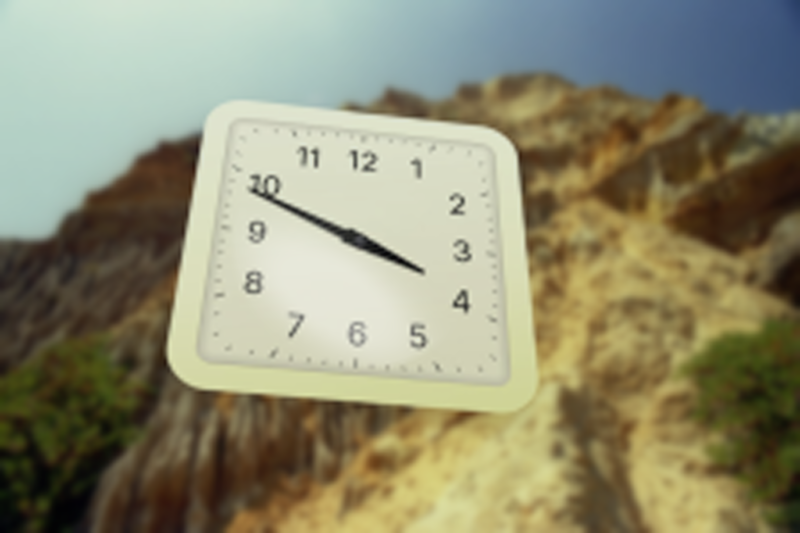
3:49
